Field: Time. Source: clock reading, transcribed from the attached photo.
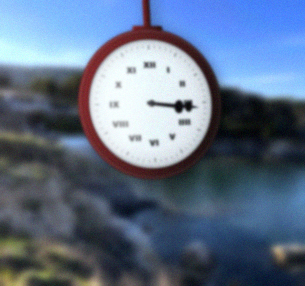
3:16
